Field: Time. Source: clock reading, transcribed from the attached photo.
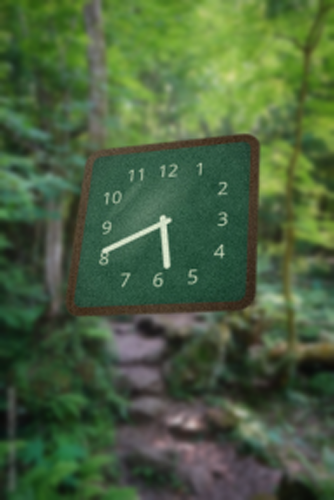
5:41
